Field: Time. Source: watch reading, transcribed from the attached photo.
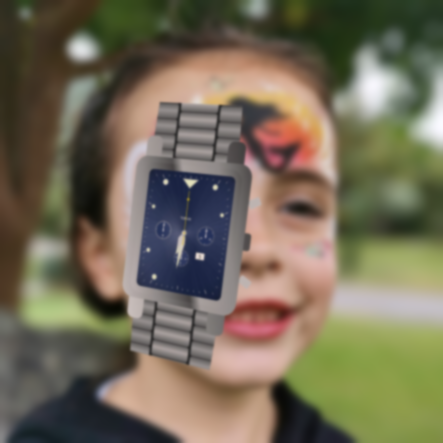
6:31
